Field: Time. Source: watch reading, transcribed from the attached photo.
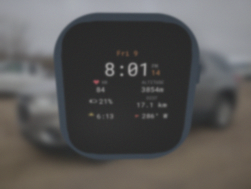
8:01
